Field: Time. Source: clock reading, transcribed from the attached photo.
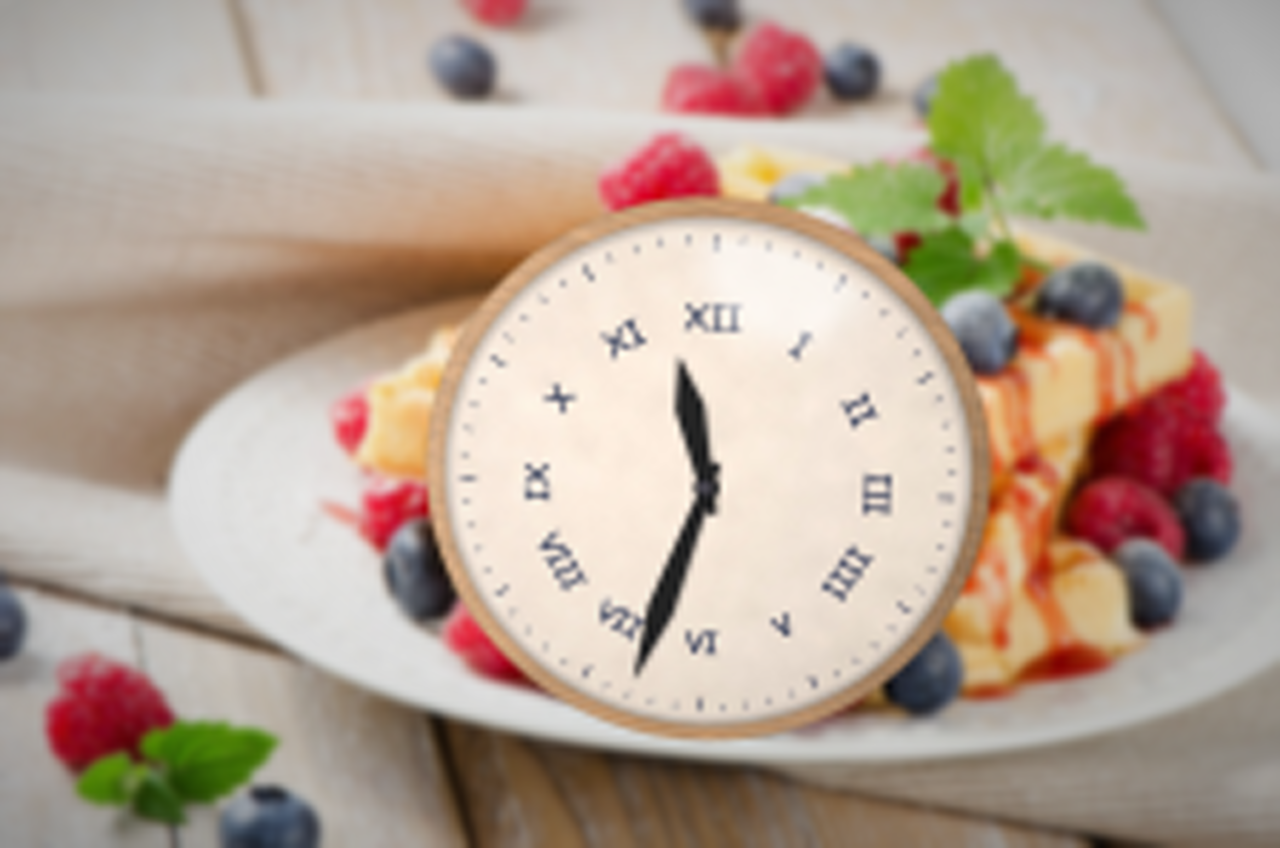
11:33
